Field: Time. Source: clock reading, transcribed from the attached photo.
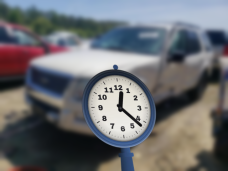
12:22
